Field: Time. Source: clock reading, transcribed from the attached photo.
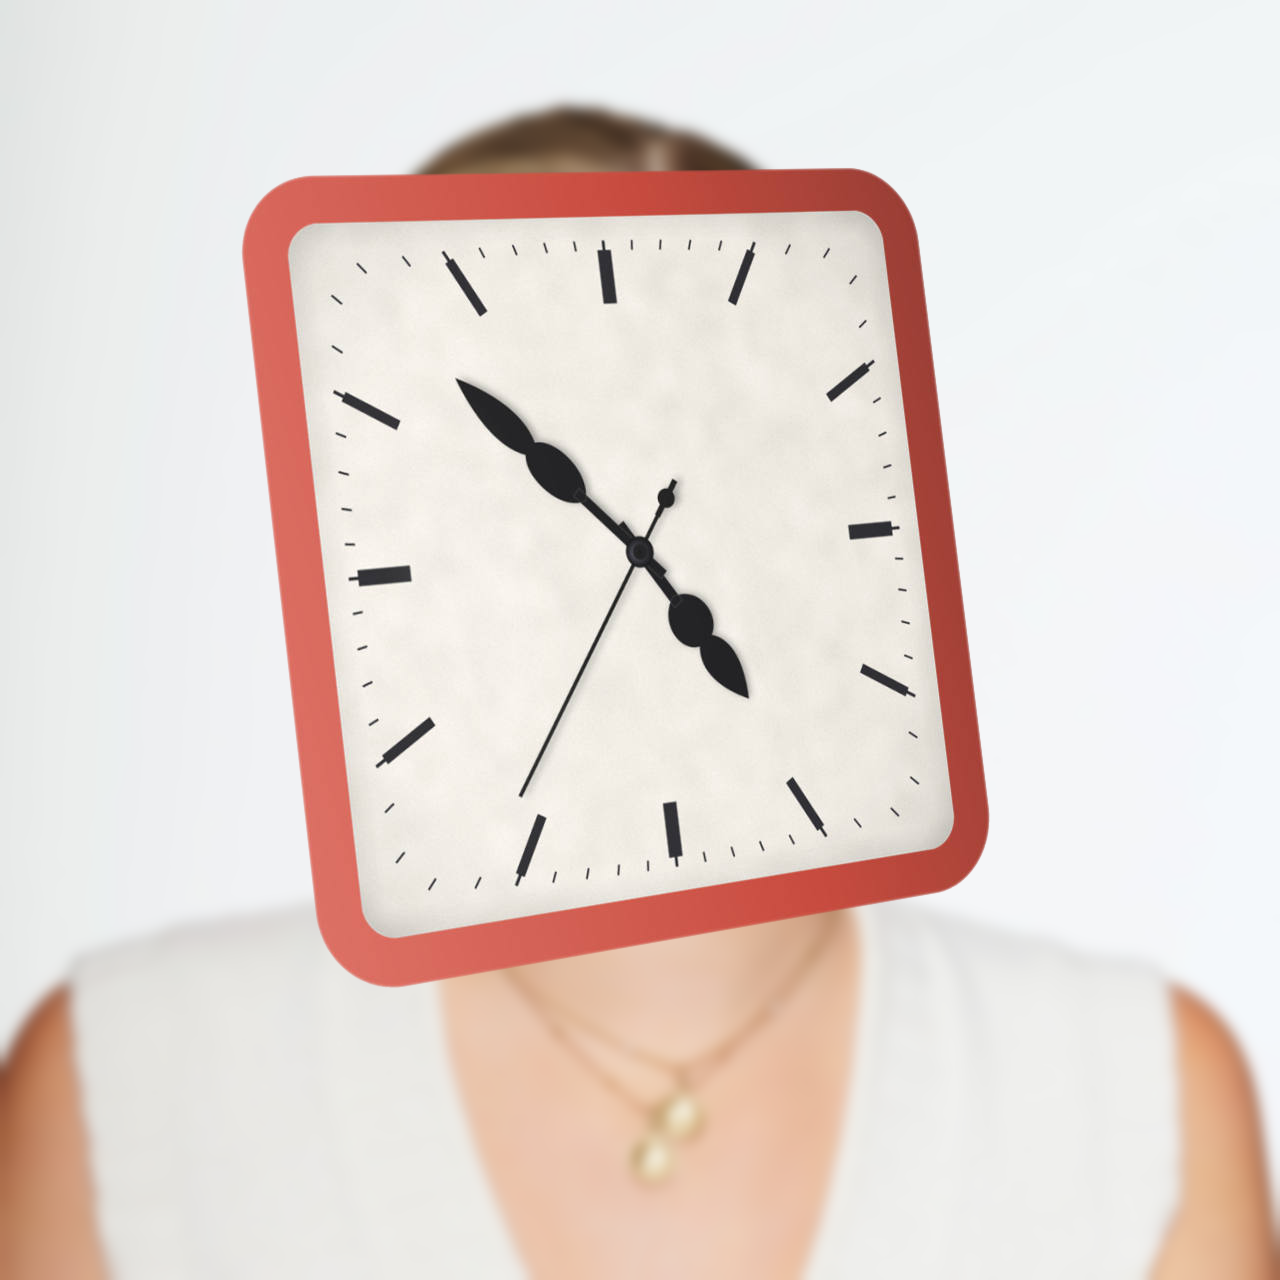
4:52:36
